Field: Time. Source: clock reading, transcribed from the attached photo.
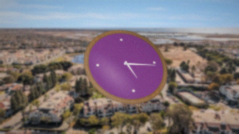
5:16
